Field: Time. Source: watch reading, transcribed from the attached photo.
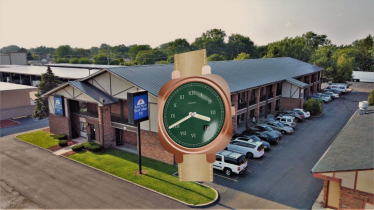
3:41
